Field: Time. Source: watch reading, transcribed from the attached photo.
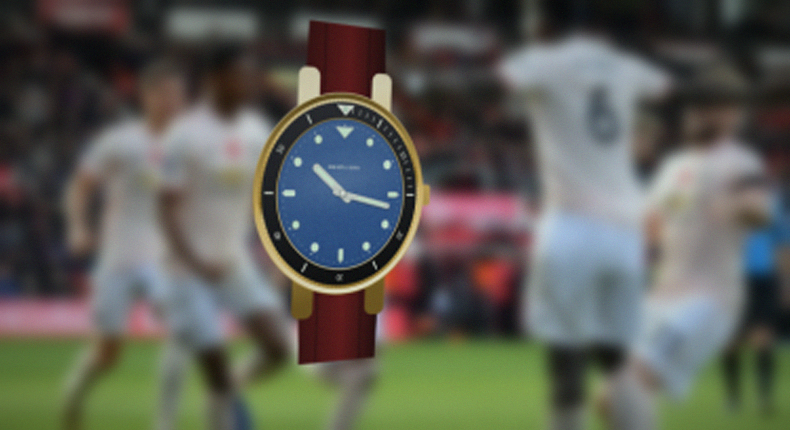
10:17
